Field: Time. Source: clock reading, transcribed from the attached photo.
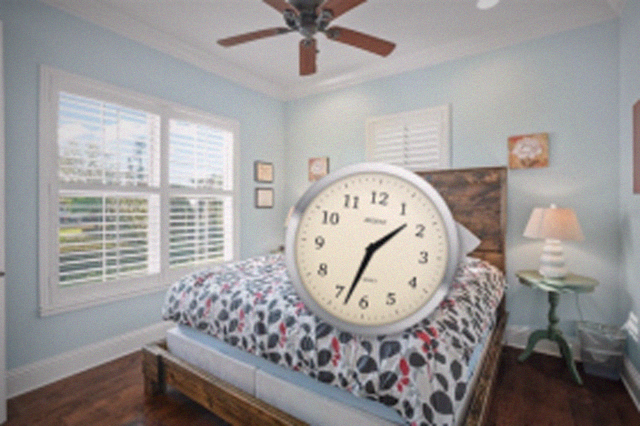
1:33
